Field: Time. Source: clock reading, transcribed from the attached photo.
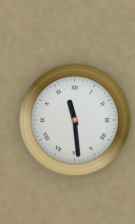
11:29
